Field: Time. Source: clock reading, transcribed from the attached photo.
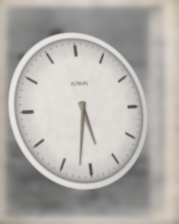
5:32
